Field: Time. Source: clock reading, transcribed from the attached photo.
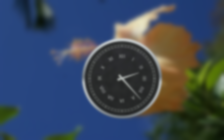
2:23
